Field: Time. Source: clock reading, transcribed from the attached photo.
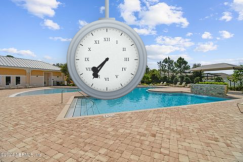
7:36
